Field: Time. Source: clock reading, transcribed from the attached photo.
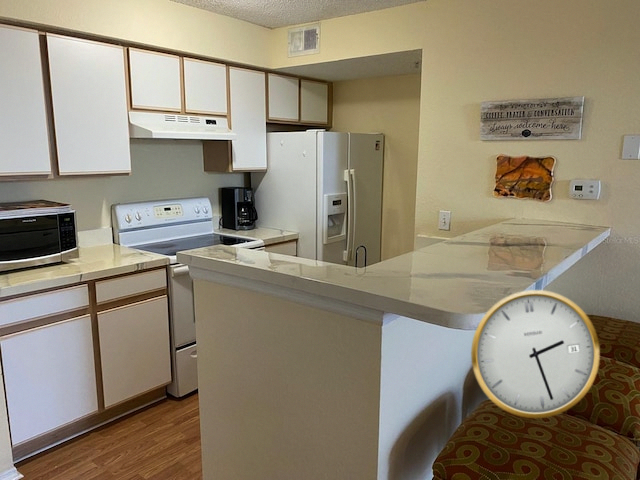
2:28
